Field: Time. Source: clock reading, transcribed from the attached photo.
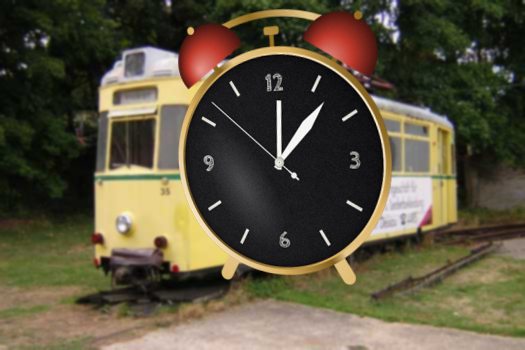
12:06:52
